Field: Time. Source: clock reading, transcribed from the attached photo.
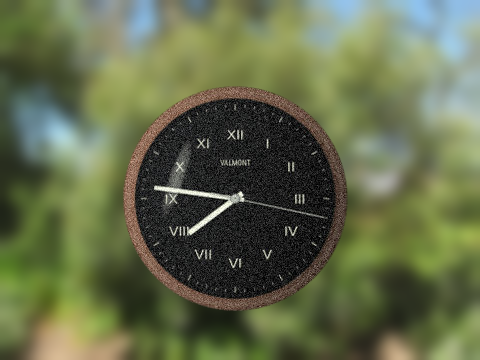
7:46:17
